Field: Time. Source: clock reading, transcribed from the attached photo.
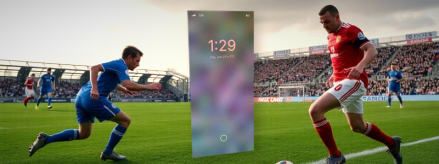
1:29
